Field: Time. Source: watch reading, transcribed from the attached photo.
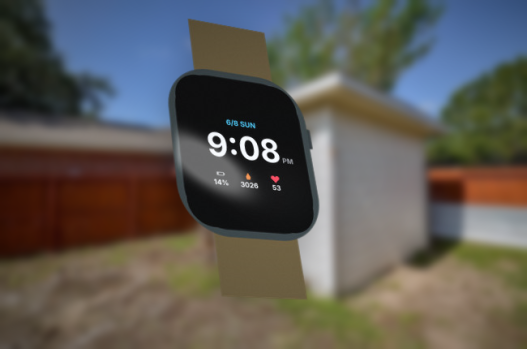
9:08
